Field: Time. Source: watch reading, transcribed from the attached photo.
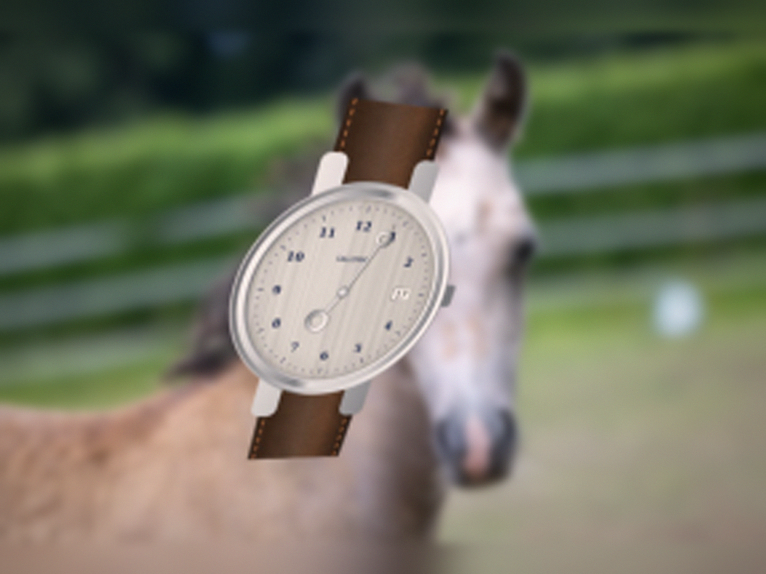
7:04
